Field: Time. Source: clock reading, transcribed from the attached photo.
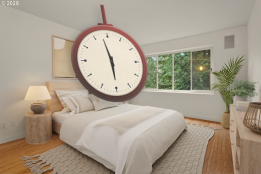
5:58
